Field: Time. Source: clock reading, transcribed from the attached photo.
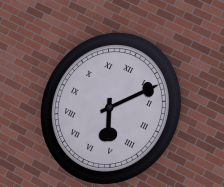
5:07
